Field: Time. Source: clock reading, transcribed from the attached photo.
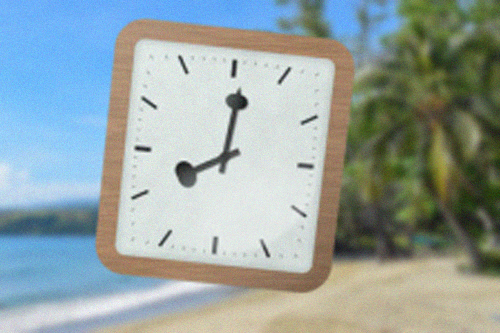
8:01
